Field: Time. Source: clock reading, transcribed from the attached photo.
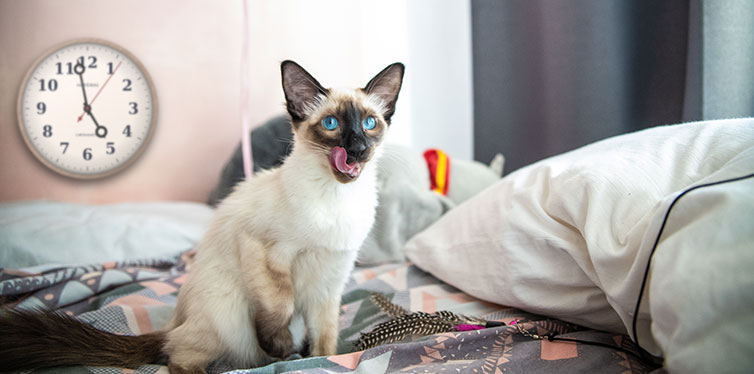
4:58:06
